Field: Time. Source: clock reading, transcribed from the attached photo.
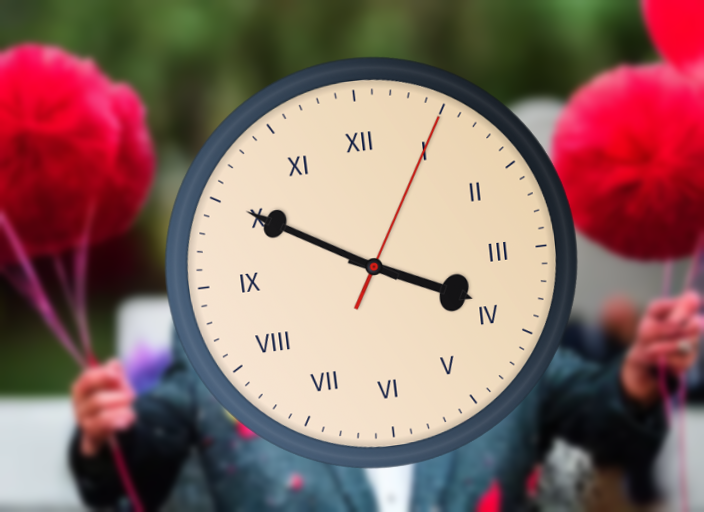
3:50:05
